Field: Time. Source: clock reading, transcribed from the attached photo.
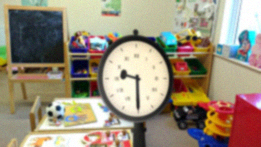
9:30
